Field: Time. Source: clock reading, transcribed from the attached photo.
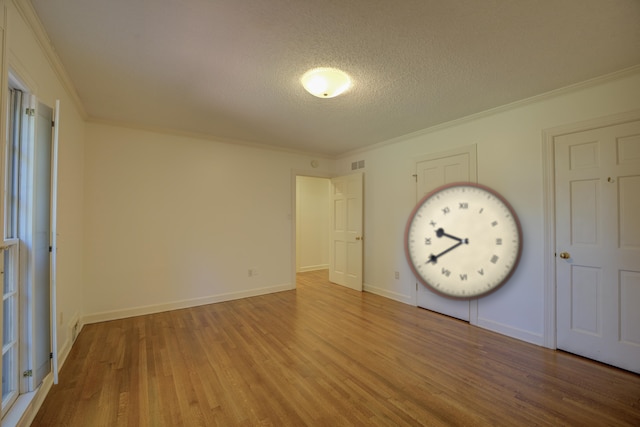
9:40
